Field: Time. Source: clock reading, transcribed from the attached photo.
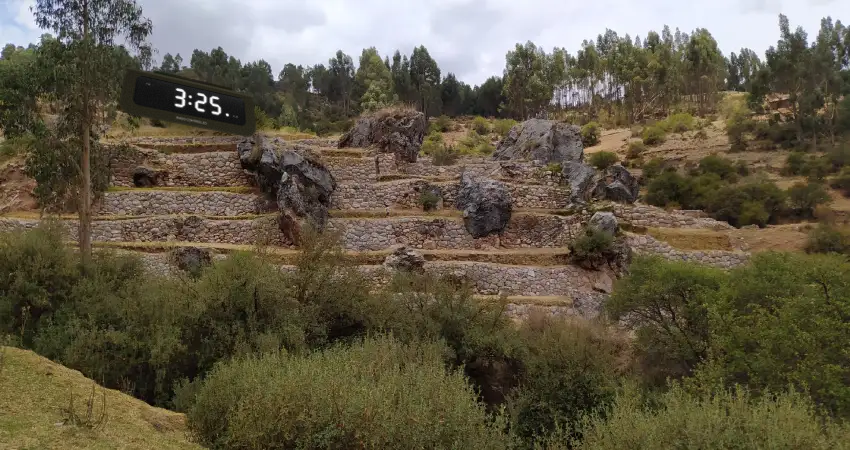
3:25
